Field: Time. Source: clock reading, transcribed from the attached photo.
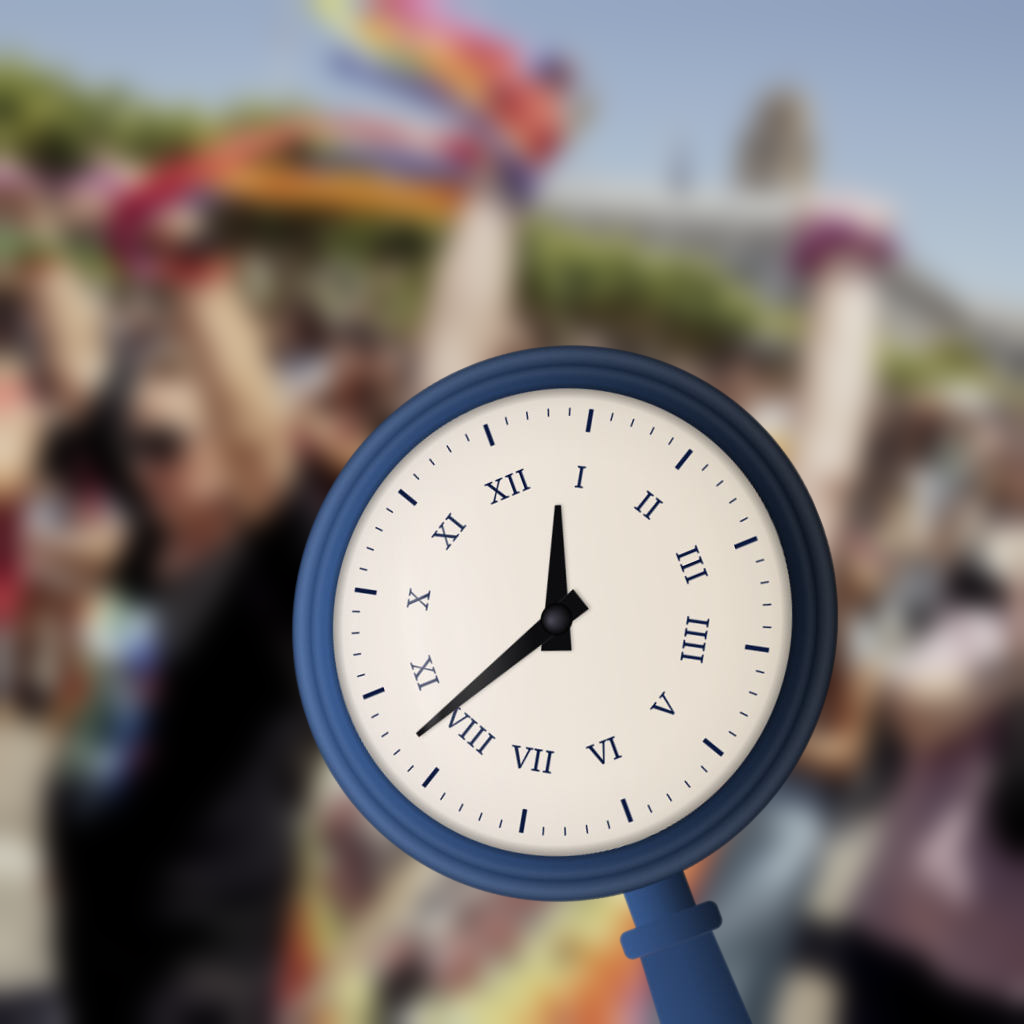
12:42
